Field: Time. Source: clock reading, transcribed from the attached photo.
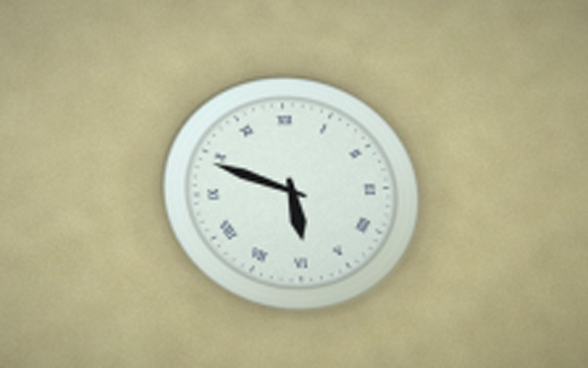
5:49
